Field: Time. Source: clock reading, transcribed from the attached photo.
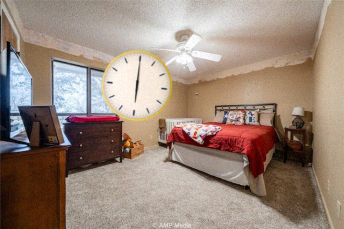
6:00
